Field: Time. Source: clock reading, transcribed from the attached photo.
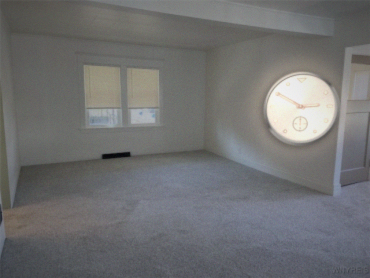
2:50
